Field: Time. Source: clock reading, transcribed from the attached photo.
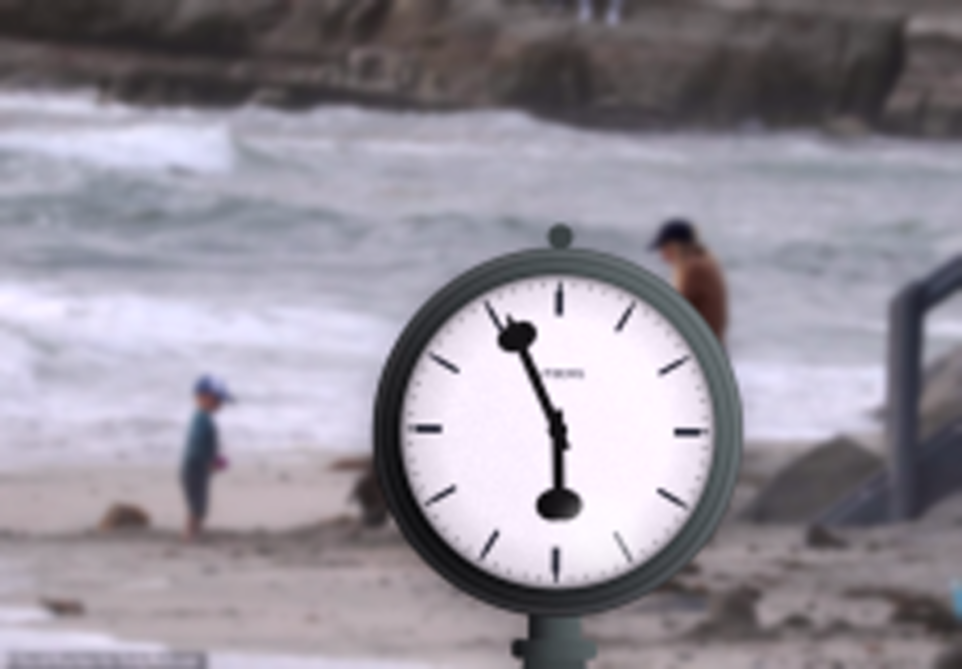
5:56
